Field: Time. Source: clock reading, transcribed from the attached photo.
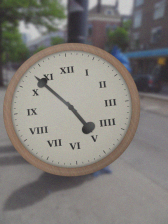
4:53
